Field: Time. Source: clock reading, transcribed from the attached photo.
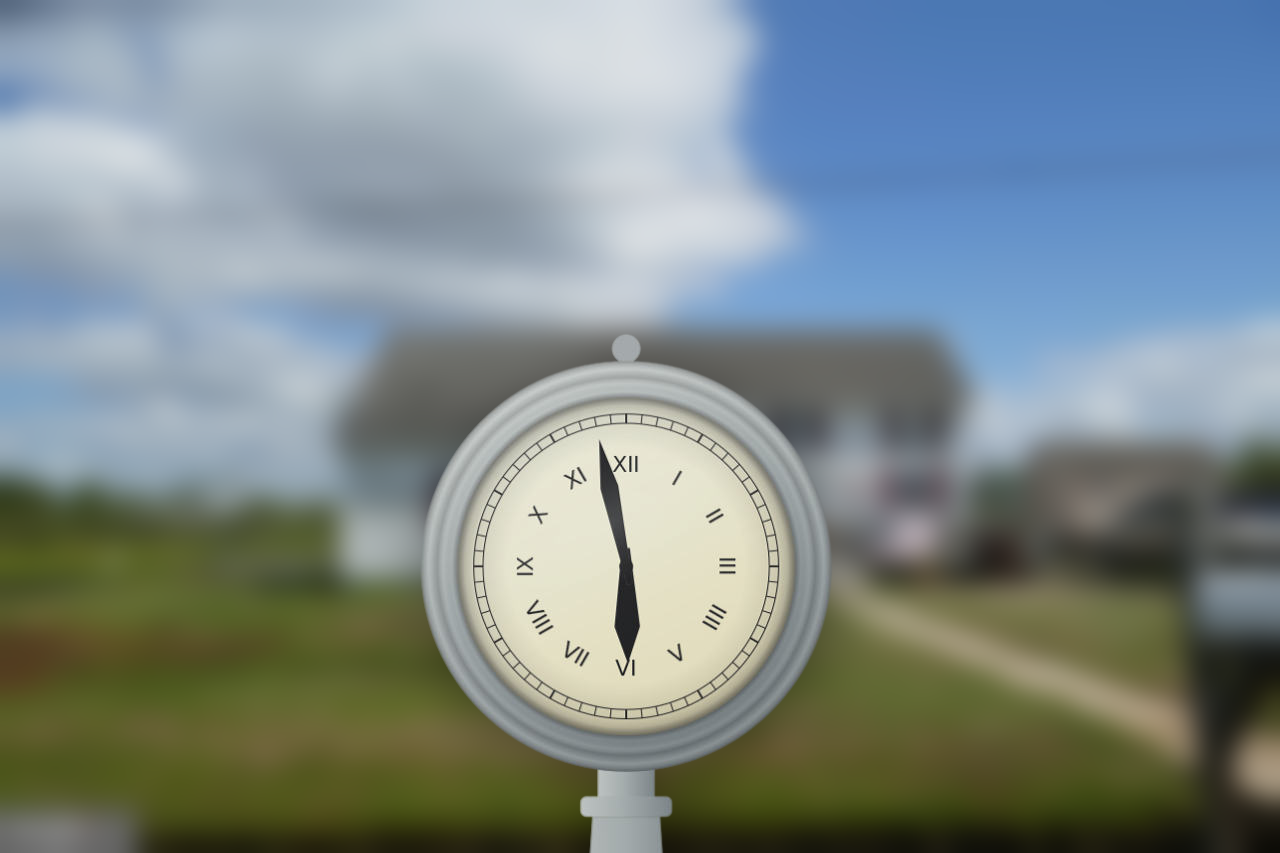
5:58
